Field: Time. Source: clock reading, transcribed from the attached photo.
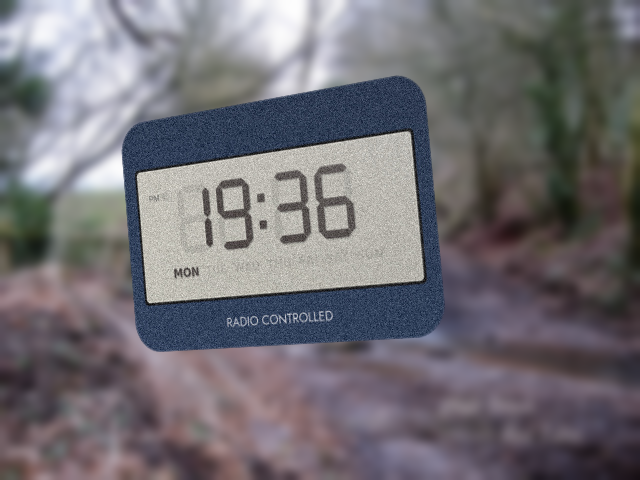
19:36
